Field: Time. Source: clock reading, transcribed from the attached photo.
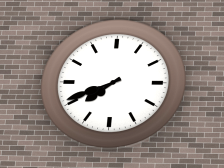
7:41
